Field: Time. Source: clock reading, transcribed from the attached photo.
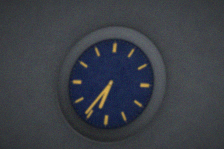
6:36
